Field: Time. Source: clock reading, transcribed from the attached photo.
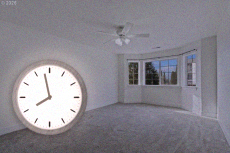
7:58
